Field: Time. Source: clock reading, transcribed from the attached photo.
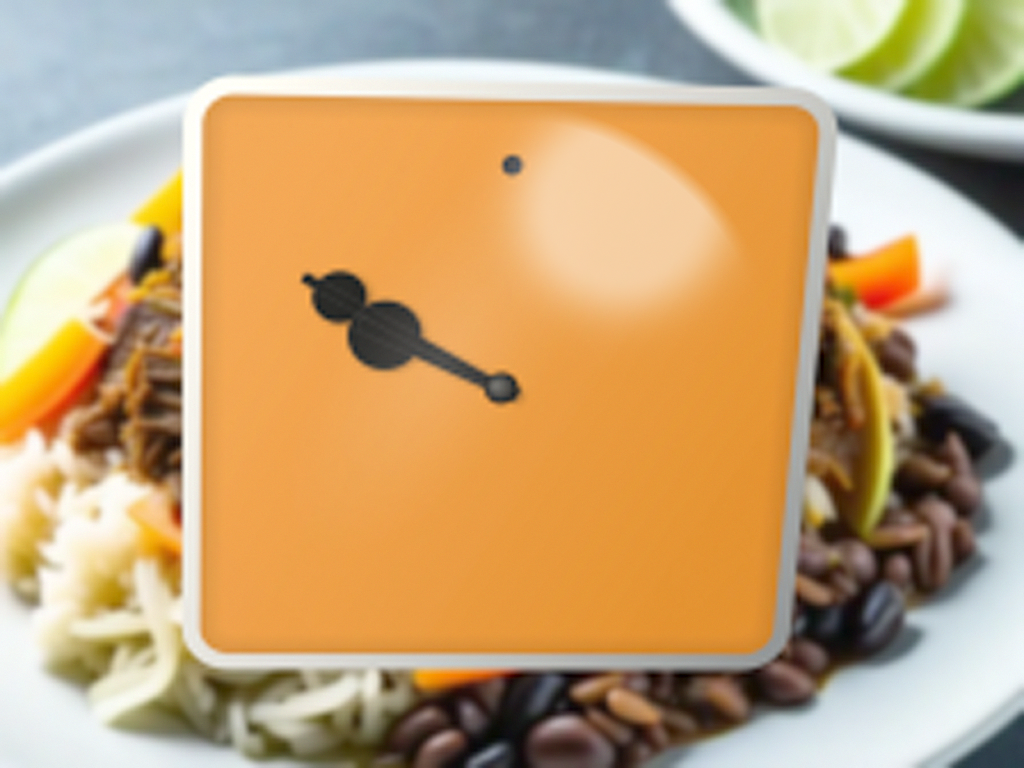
9:50
